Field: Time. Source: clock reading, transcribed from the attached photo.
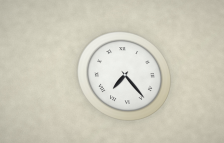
7:24
